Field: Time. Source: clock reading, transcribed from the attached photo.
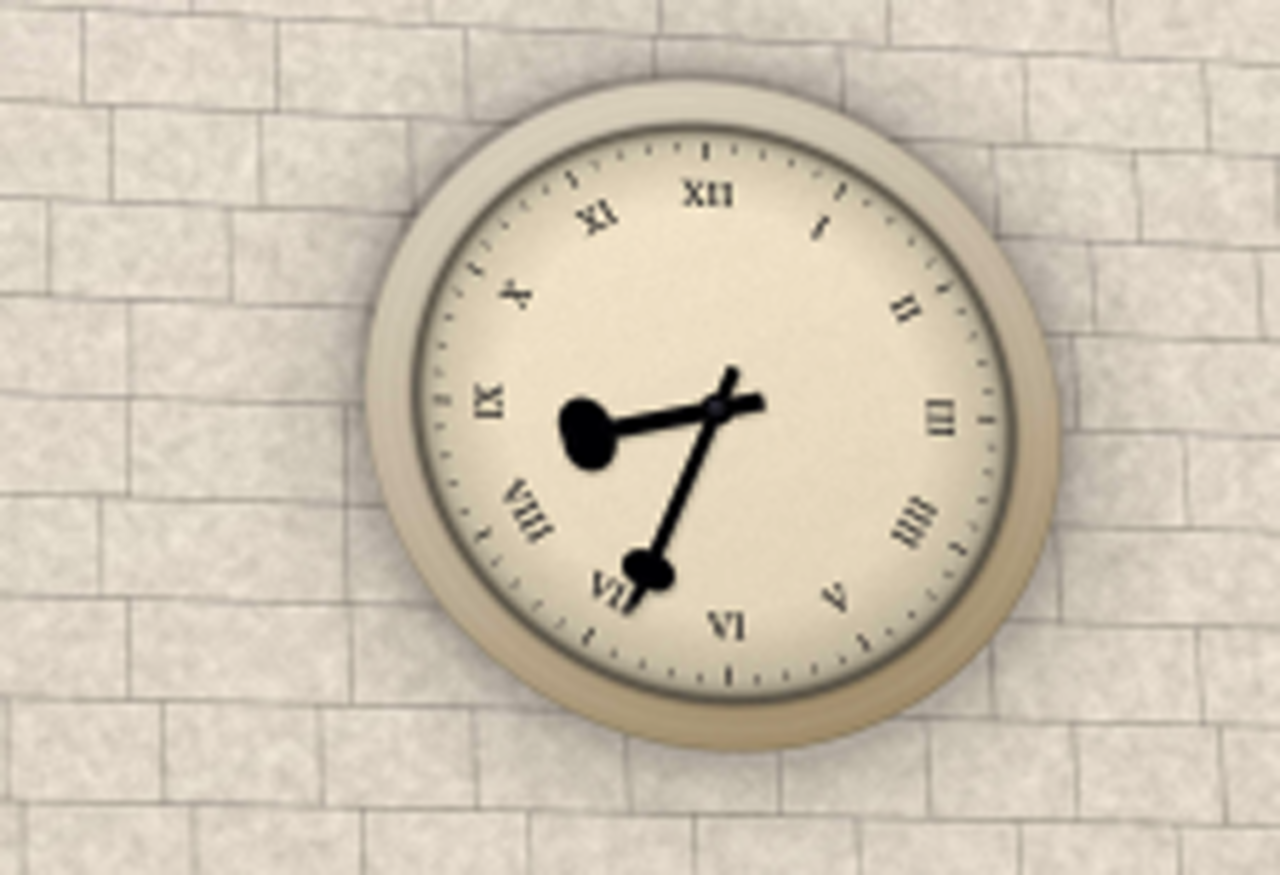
8:34
